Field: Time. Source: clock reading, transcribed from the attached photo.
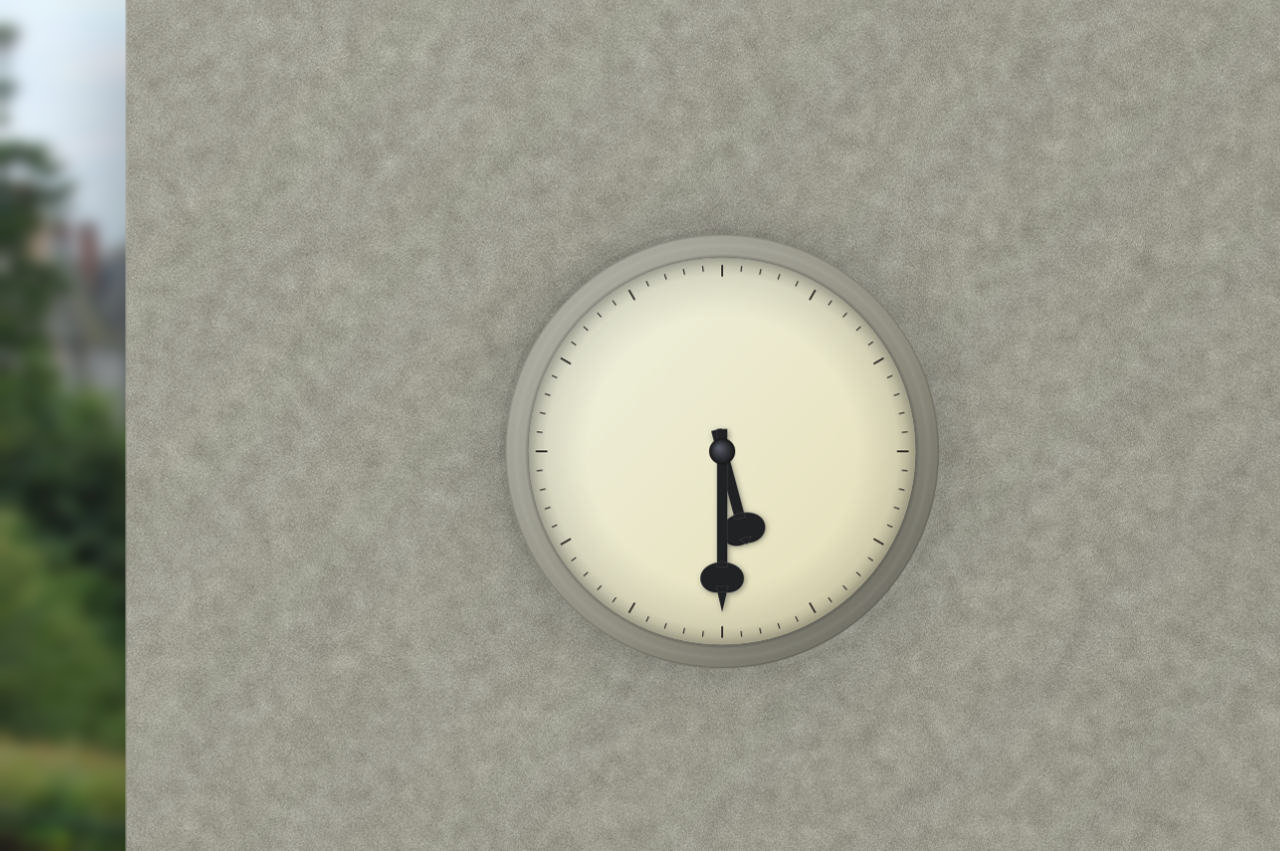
5:30
